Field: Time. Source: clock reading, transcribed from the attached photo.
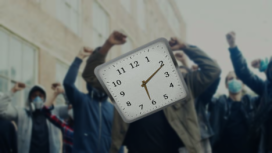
6:11
